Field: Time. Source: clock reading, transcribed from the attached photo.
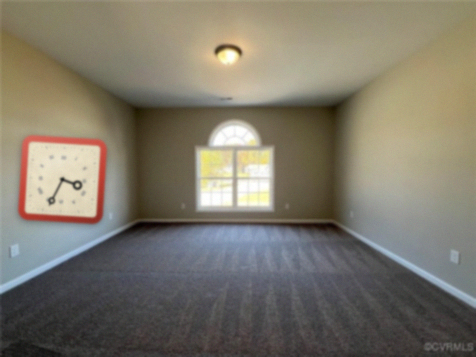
3:34
